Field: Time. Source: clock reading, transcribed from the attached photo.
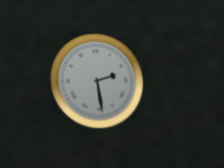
2:29
